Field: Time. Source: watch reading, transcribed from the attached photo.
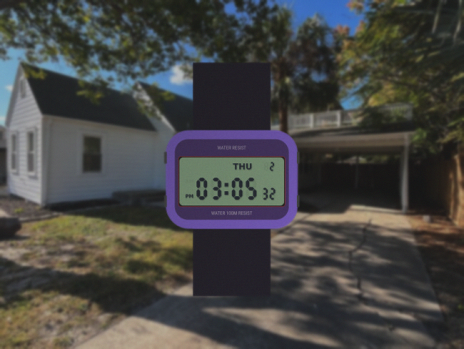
3:05:32
